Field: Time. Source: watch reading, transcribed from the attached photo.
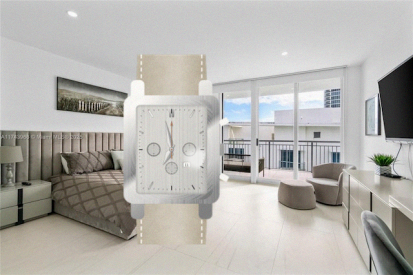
6:58
